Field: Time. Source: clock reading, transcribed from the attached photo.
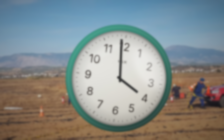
3:59
